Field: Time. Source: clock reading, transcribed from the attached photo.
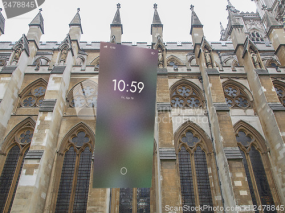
10:59
